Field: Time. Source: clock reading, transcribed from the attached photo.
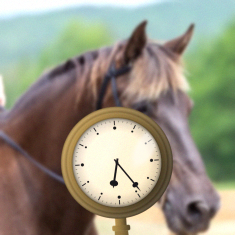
6:24
